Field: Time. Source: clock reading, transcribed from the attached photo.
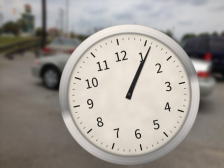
1:06
